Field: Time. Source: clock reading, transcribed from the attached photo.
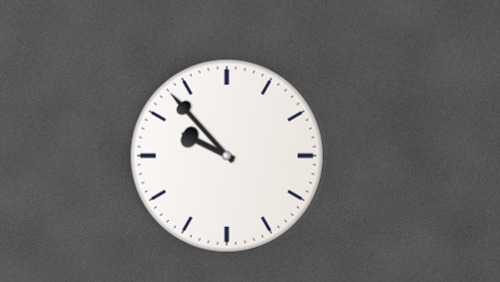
9:53
